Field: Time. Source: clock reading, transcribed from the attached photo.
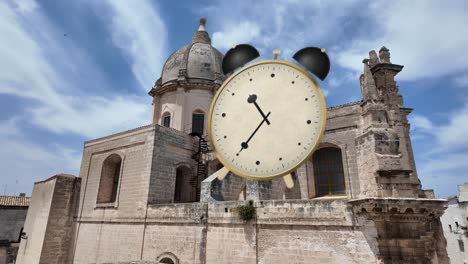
10:35
